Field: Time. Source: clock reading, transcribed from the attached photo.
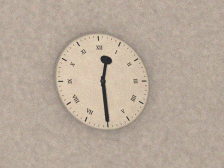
12:30
